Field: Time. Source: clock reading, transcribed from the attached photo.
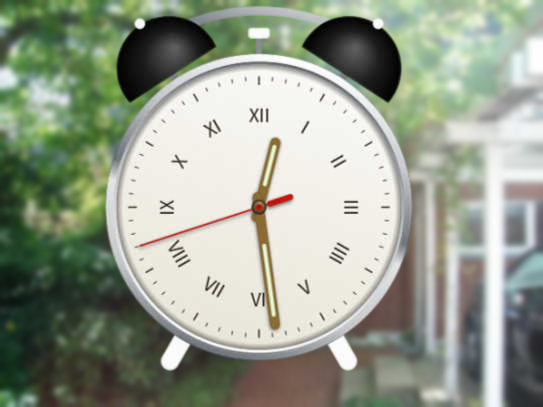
12:28:42
